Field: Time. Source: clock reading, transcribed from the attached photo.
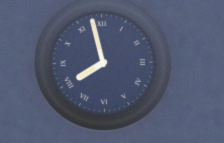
7:58
